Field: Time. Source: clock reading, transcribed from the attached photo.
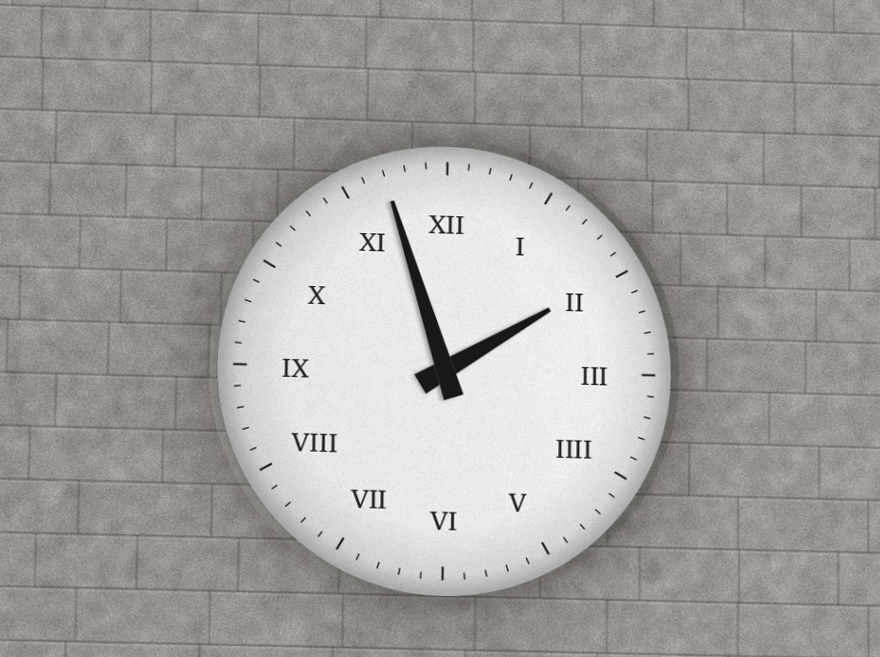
1:57
